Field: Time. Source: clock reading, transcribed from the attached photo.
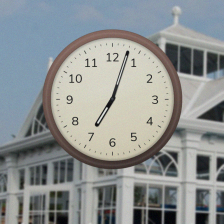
7:03
